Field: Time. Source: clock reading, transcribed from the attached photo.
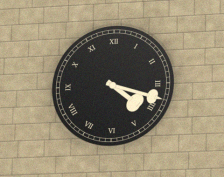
4:18
